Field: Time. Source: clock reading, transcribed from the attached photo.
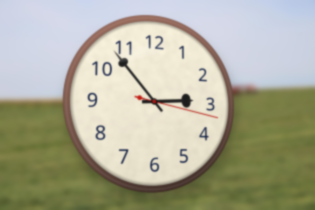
2:53:17
